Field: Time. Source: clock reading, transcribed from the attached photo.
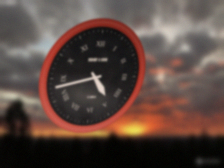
4:43
